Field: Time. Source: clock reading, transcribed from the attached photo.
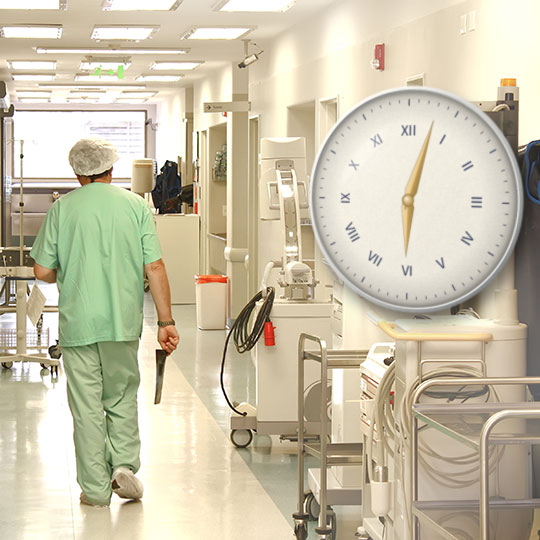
6:03
